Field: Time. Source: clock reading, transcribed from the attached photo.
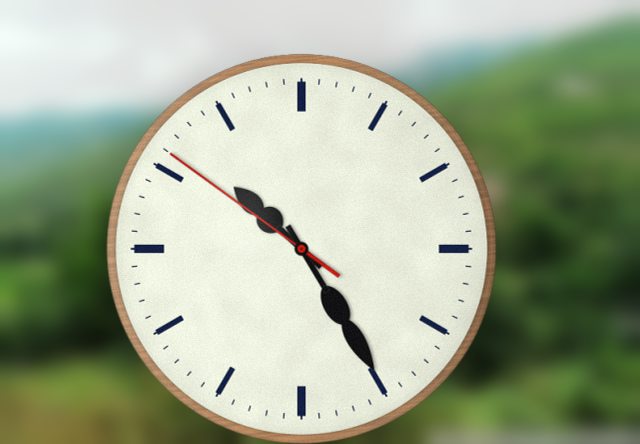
10:24:51
